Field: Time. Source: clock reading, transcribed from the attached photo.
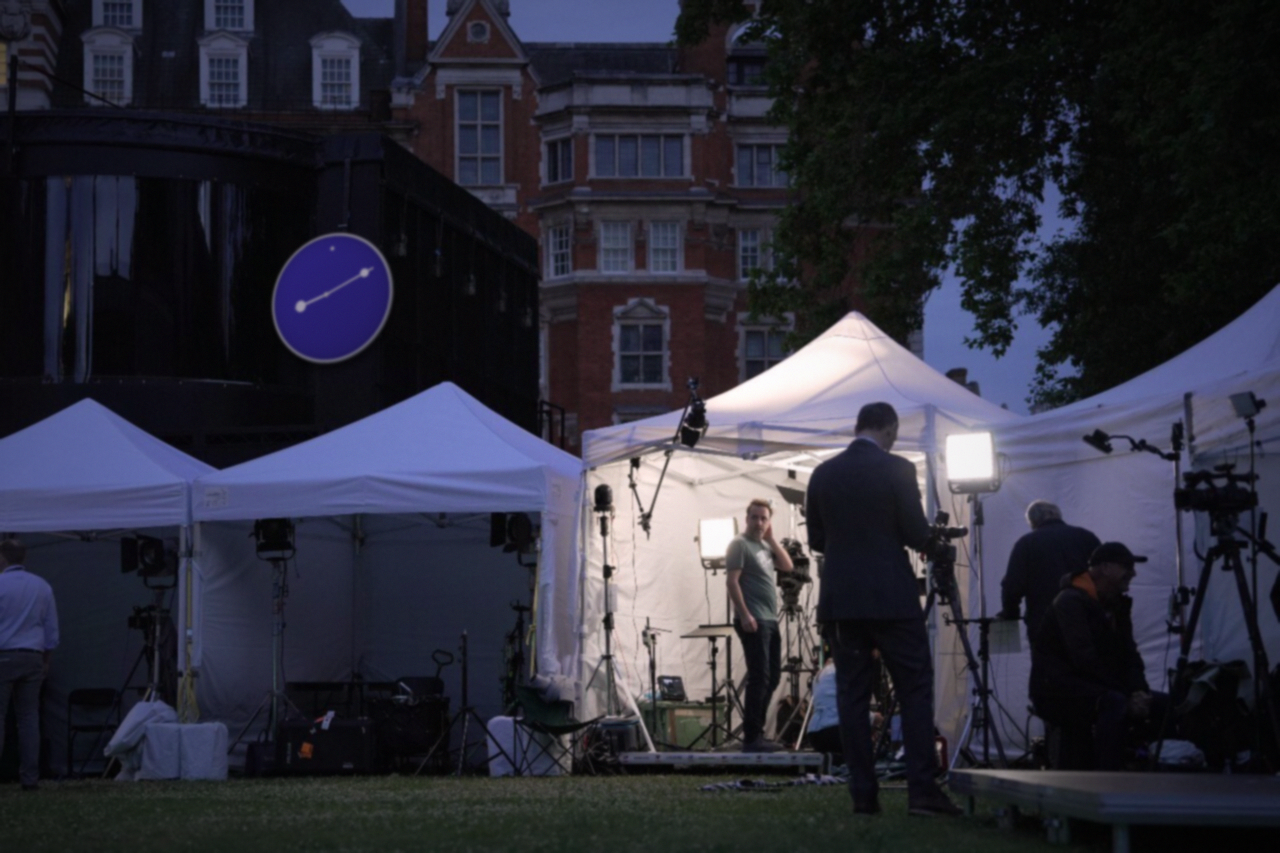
8:10
